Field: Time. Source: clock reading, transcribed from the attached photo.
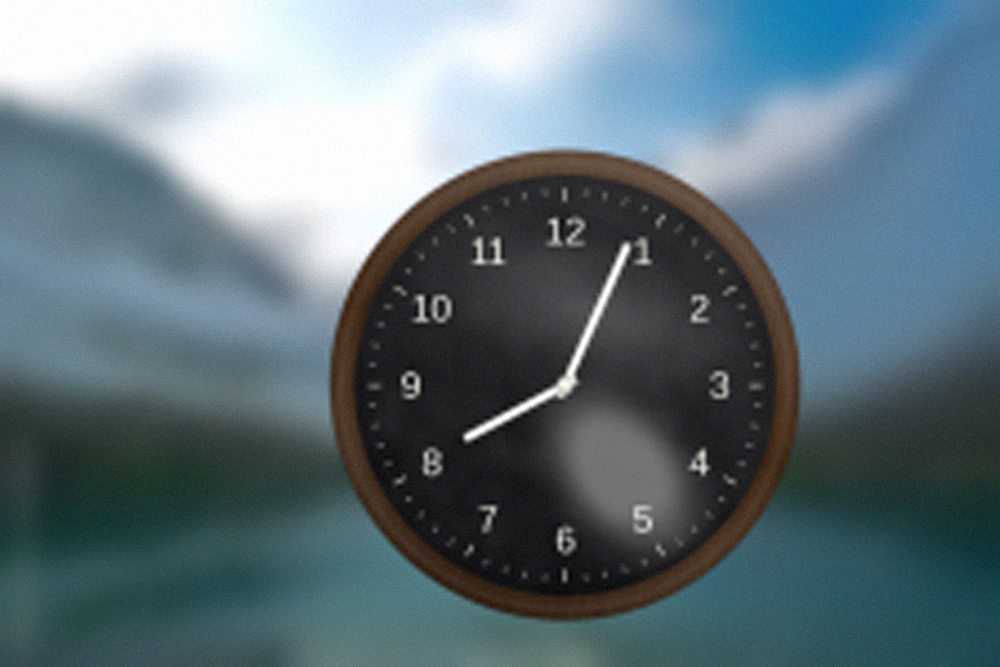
8:04
